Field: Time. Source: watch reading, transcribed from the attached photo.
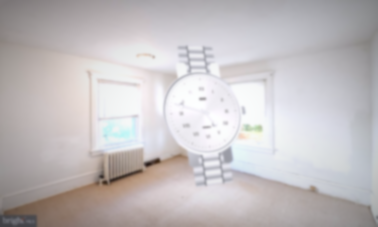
4:48
